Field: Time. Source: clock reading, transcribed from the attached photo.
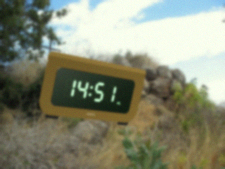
14:51
